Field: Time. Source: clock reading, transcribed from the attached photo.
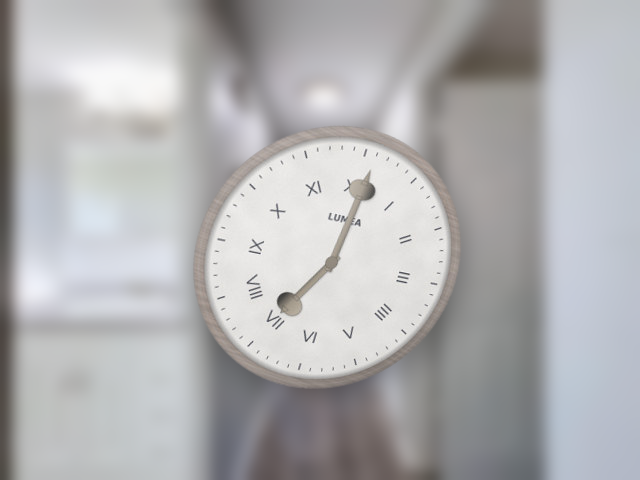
7:01
